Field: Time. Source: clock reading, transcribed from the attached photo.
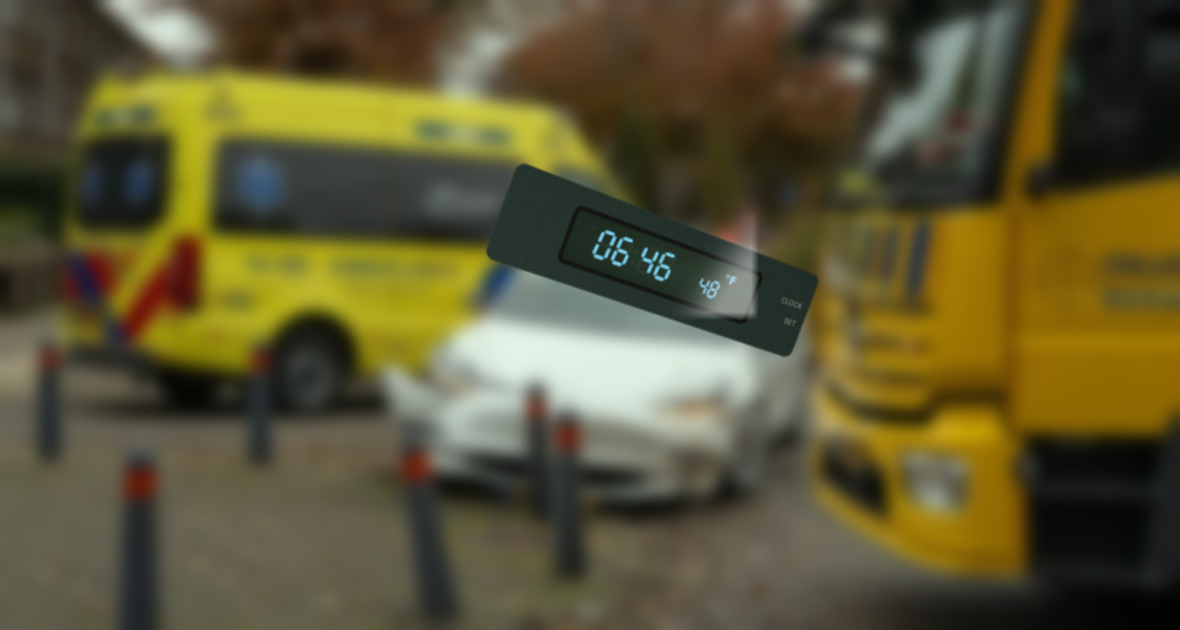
6:46
